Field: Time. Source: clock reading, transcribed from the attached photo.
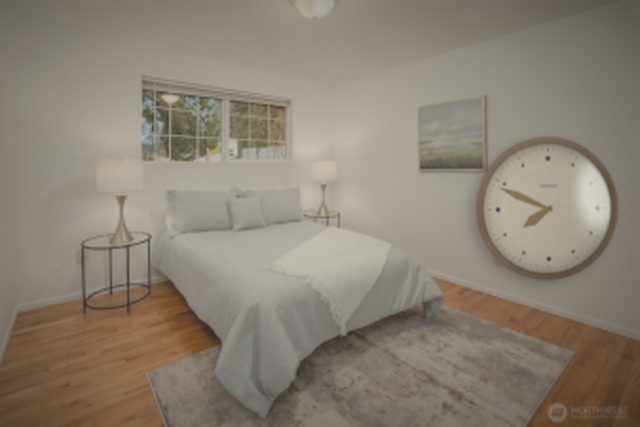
7:49
